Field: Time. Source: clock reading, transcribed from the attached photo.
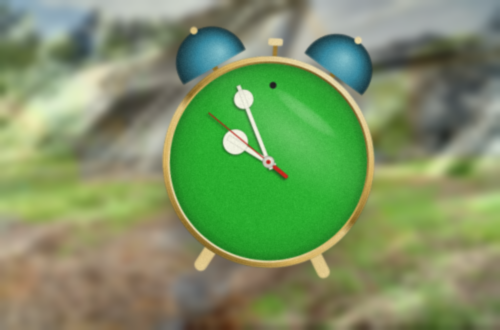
9:55:51
